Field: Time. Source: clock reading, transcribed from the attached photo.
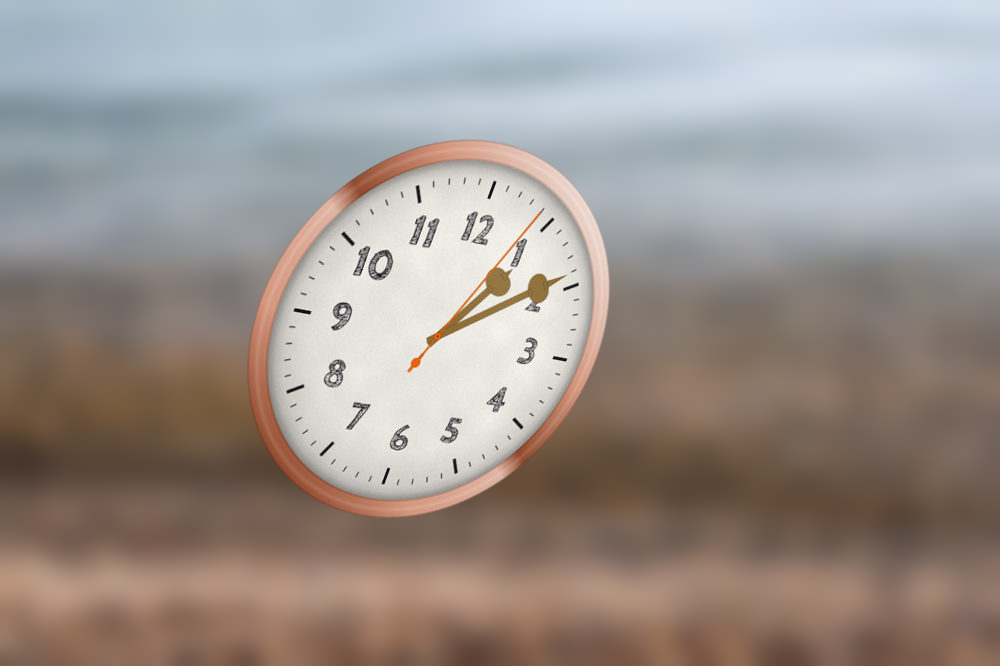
1:09:04
